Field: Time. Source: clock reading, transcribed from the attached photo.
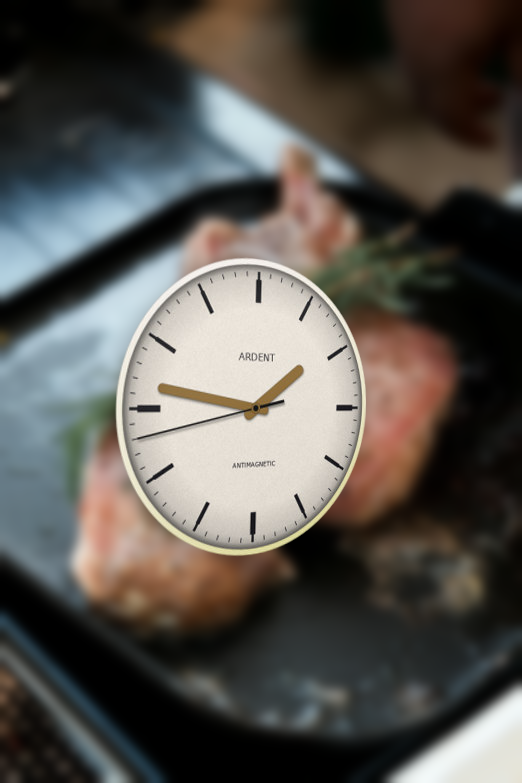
1:46:43
